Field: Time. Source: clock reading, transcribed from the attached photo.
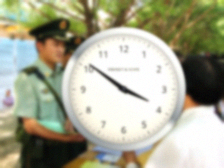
3:51
